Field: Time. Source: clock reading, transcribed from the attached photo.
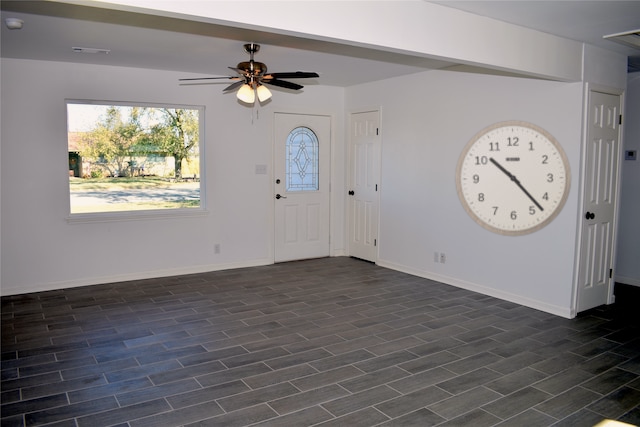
10:23
